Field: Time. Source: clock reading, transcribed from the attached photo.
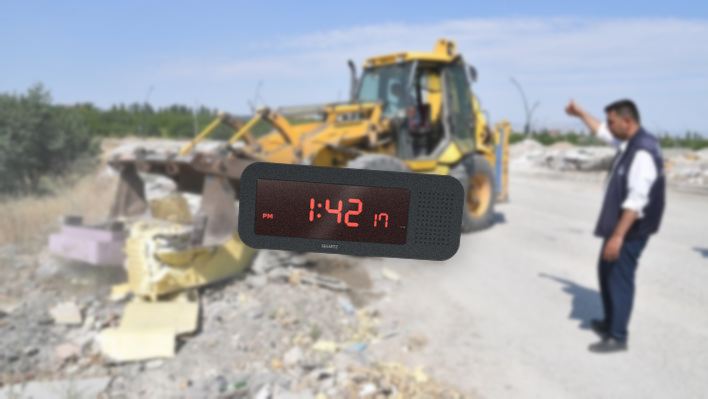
1:42:17
